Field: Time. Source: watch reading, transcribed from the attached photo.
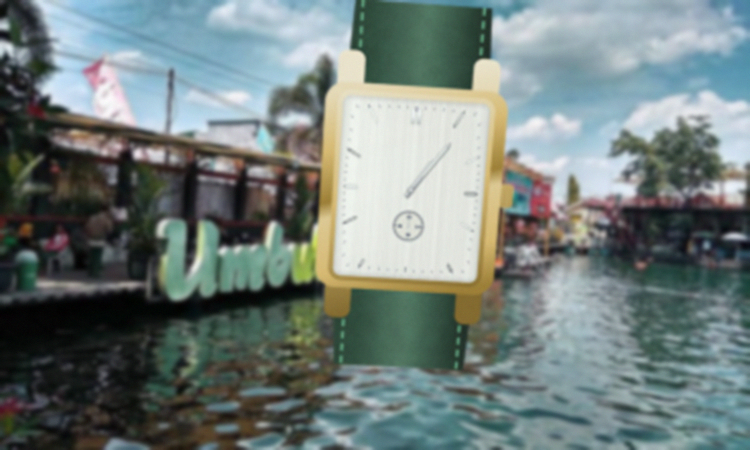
1:06
